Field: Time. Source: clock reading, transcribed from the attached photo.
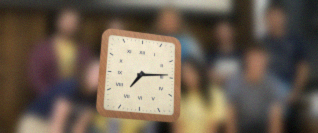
7:14
